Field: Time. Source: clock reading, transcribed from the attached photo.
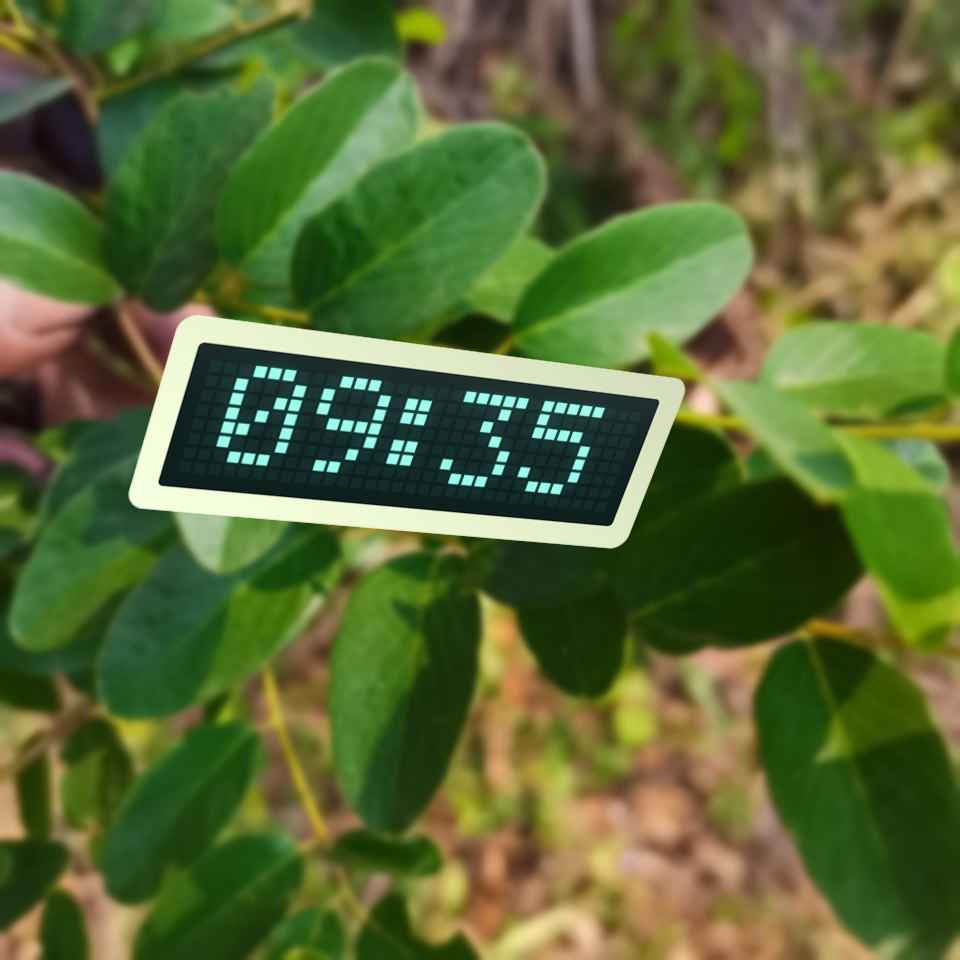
9:35
